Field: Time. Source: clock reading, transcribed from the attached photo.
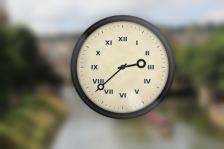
2:38
